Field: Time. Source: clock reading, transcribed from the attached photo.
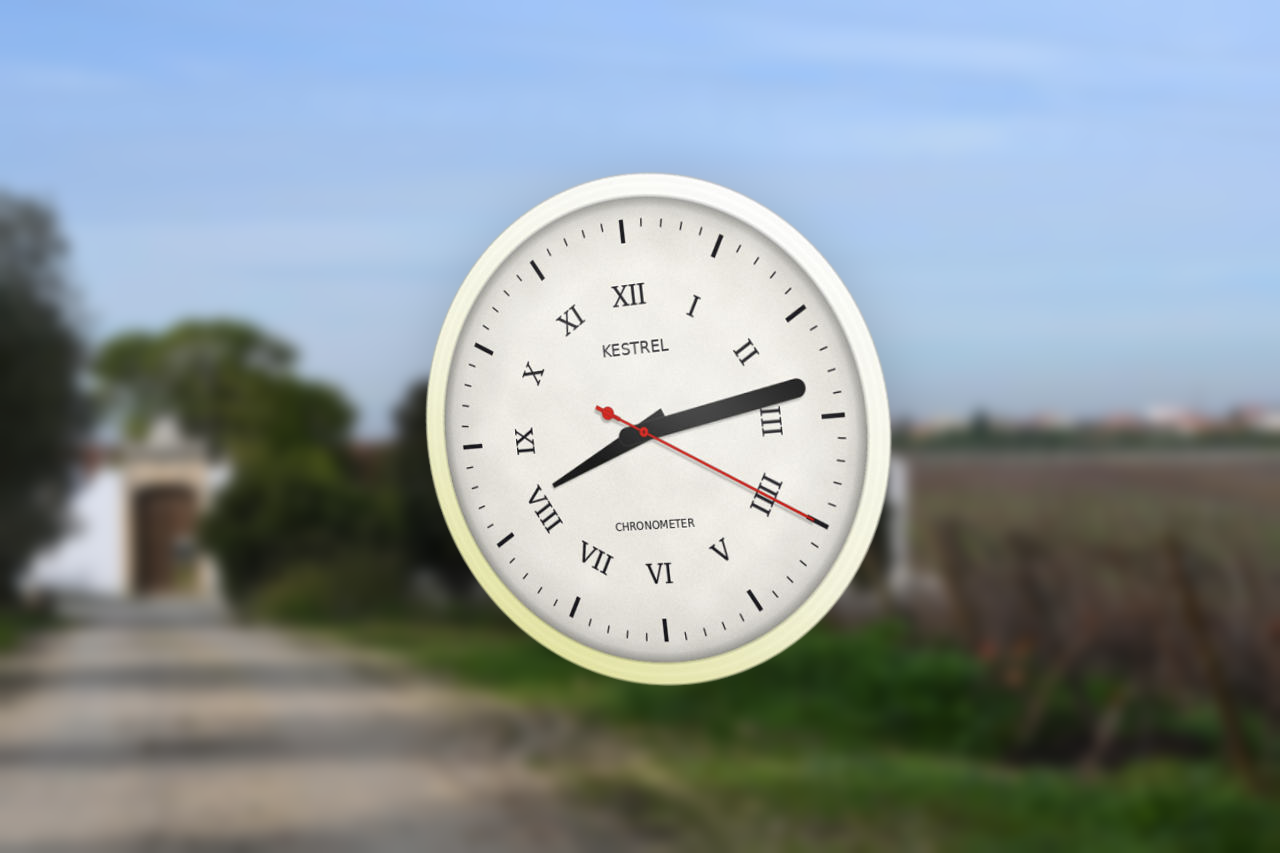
8:13:20
